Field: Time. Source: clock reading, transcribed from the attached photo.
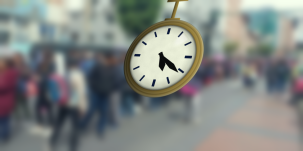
5:21
